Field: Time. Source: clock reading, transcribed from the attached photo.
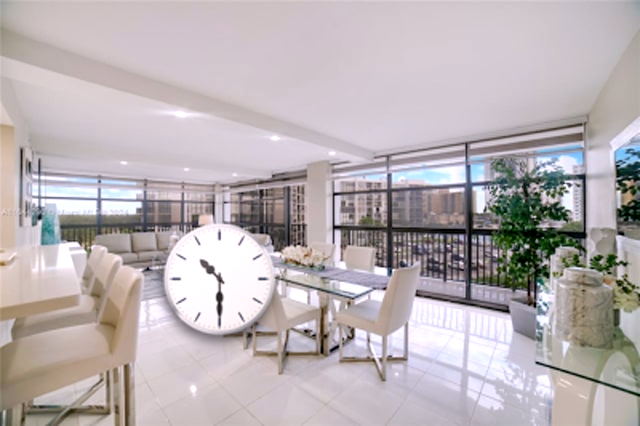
10:30
